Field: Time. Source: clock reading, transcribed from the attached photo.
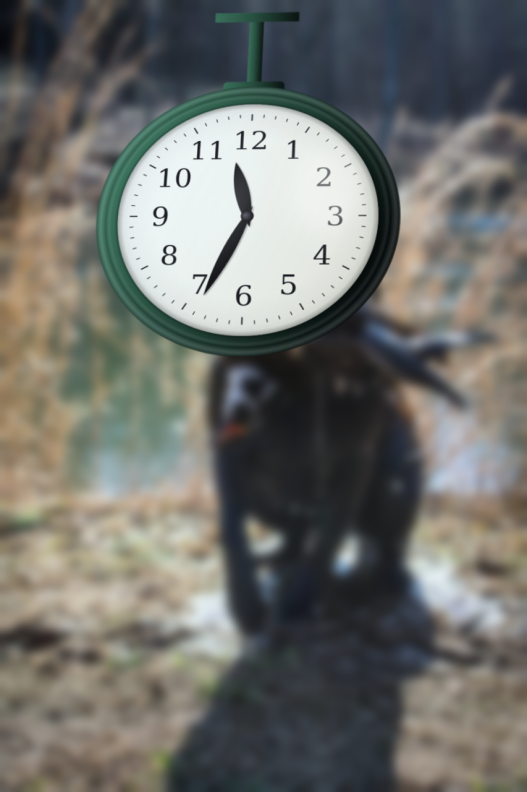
11:34
